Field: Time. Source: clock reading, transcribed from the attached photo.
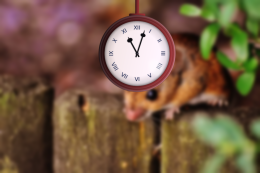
11:03
